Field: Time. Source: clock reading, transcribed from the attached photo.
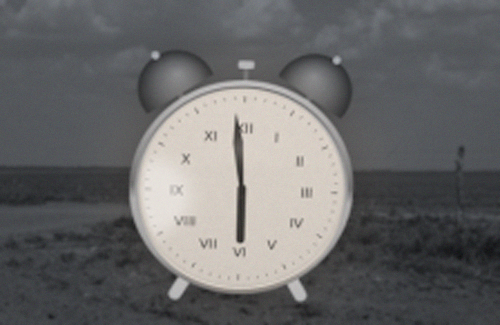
5:59
